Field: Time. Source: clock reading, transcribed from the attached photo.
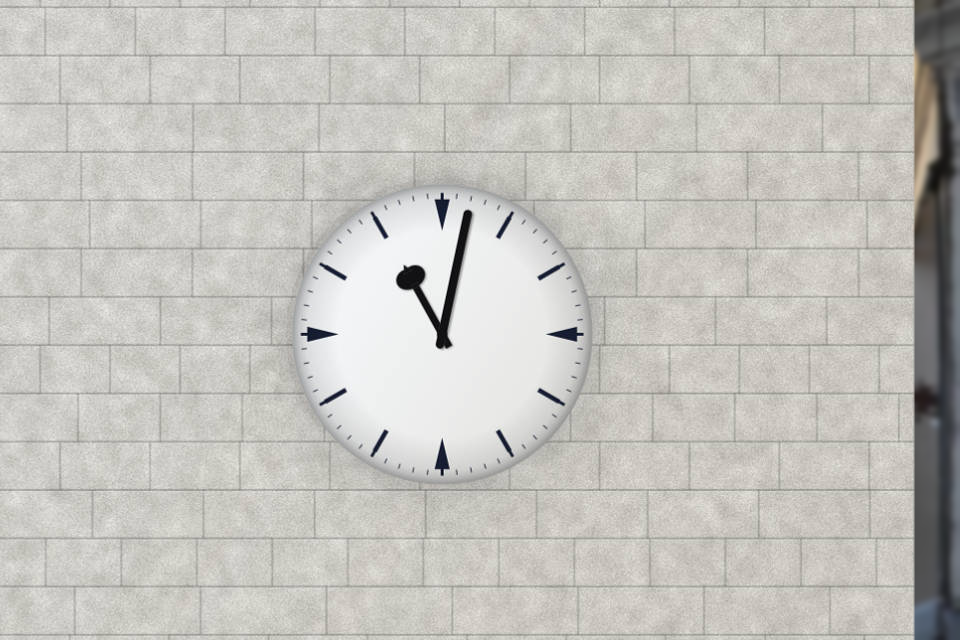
11:02
